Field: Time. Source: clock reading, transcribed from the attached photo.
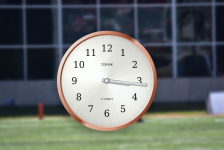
3:16
